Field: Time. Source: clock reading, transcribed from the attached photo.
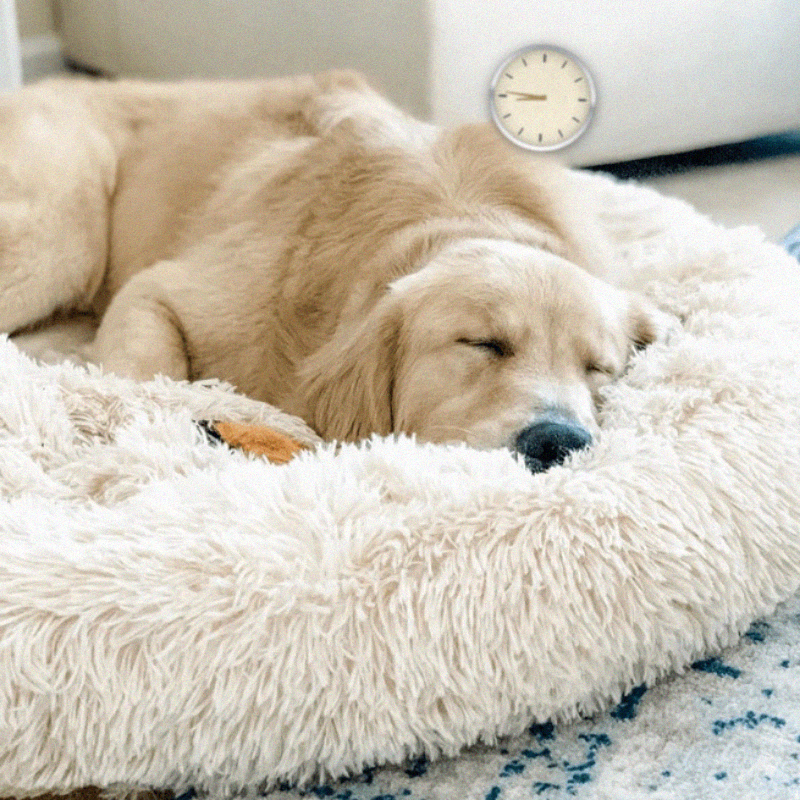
8:46
